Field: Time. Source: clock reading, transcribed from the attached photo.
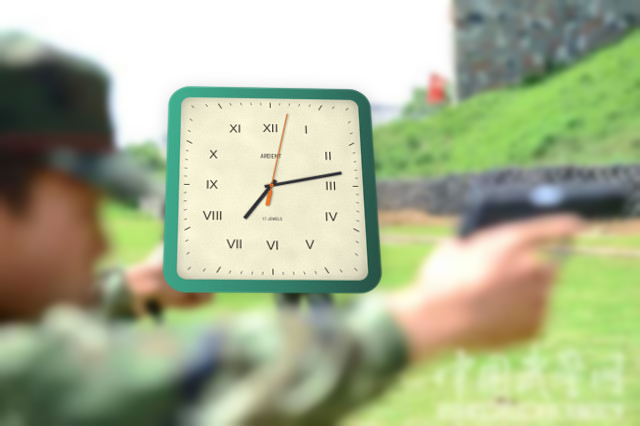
7:13:02
